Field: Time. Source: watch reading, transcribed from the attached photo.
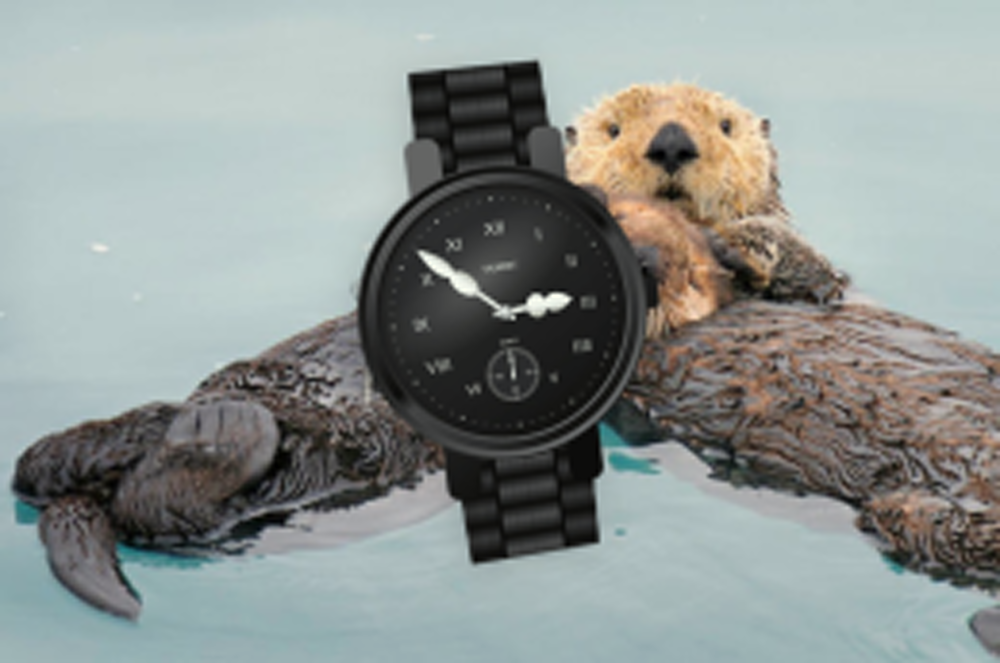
2:52
